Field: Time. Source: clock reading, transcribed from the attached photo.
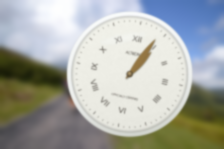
1:04
